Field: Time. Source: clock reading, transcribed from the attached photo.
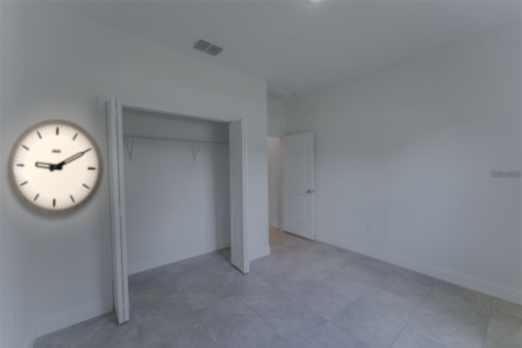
9:10
